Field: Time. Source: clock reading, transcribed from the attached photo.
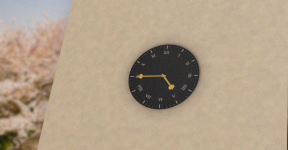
4:45
